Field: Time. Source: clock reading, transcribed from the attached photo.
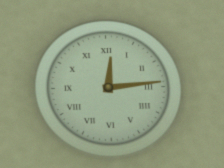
12:14
